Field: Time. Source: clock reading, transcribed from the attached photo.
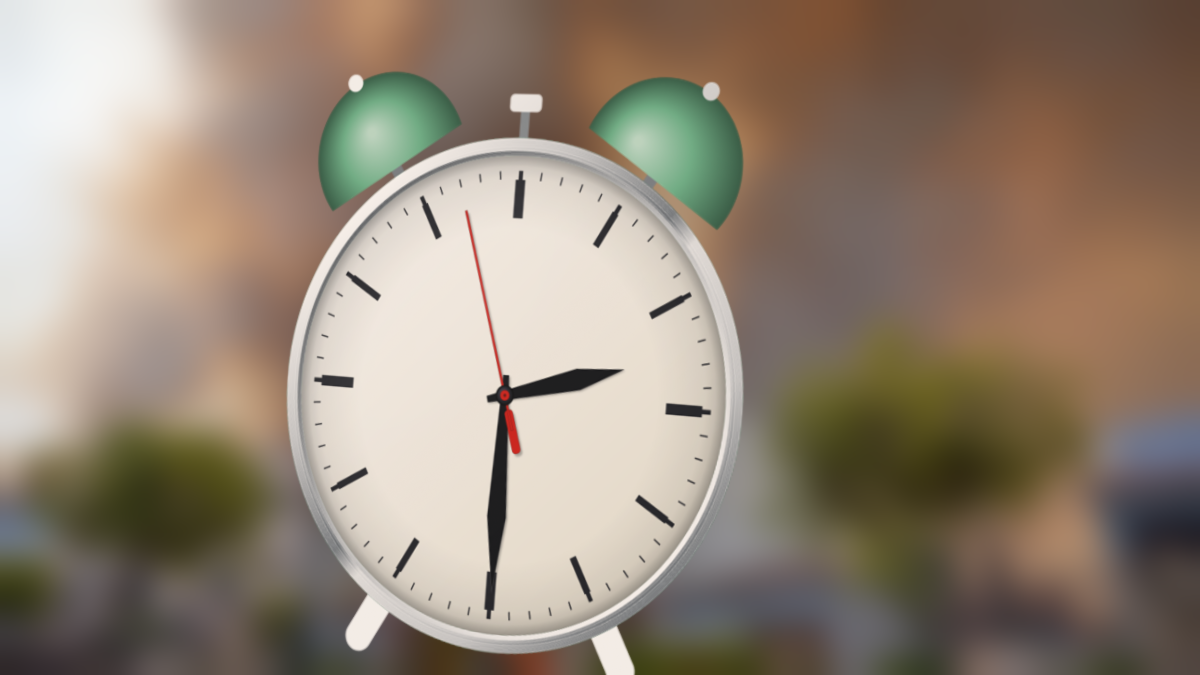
2:29:57
